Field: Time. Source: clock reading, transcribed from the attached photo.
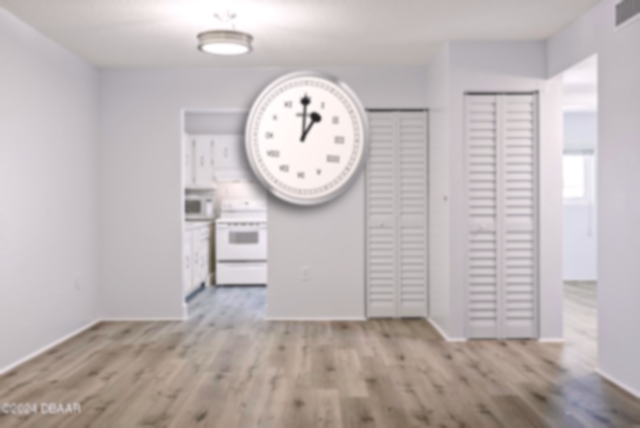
1:00
